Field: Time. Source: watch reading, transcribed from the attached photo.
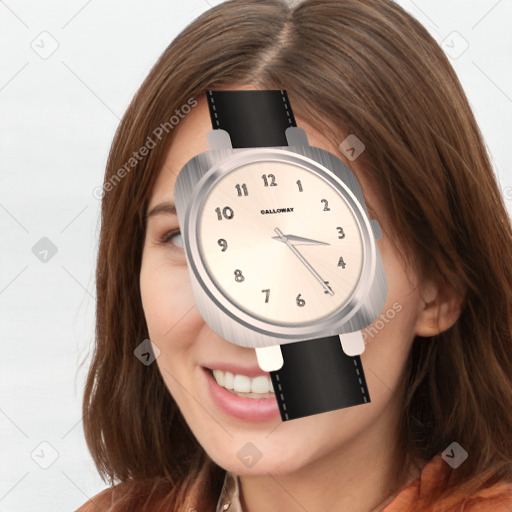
3:25
